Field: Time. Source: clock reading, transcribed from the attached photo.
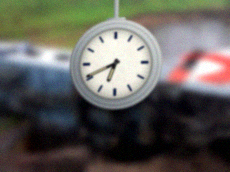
6:41
